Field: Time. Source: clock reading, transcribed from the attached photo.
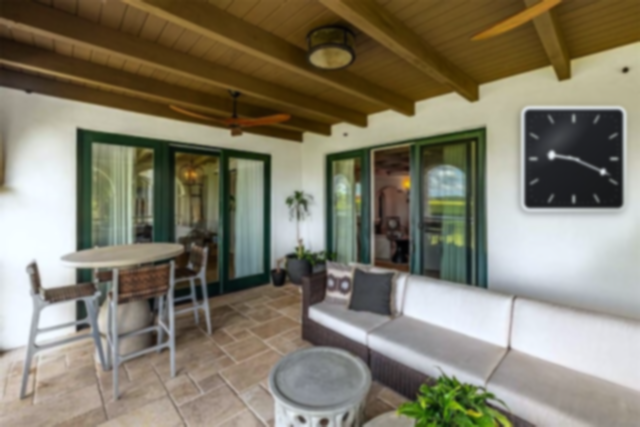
9:19
